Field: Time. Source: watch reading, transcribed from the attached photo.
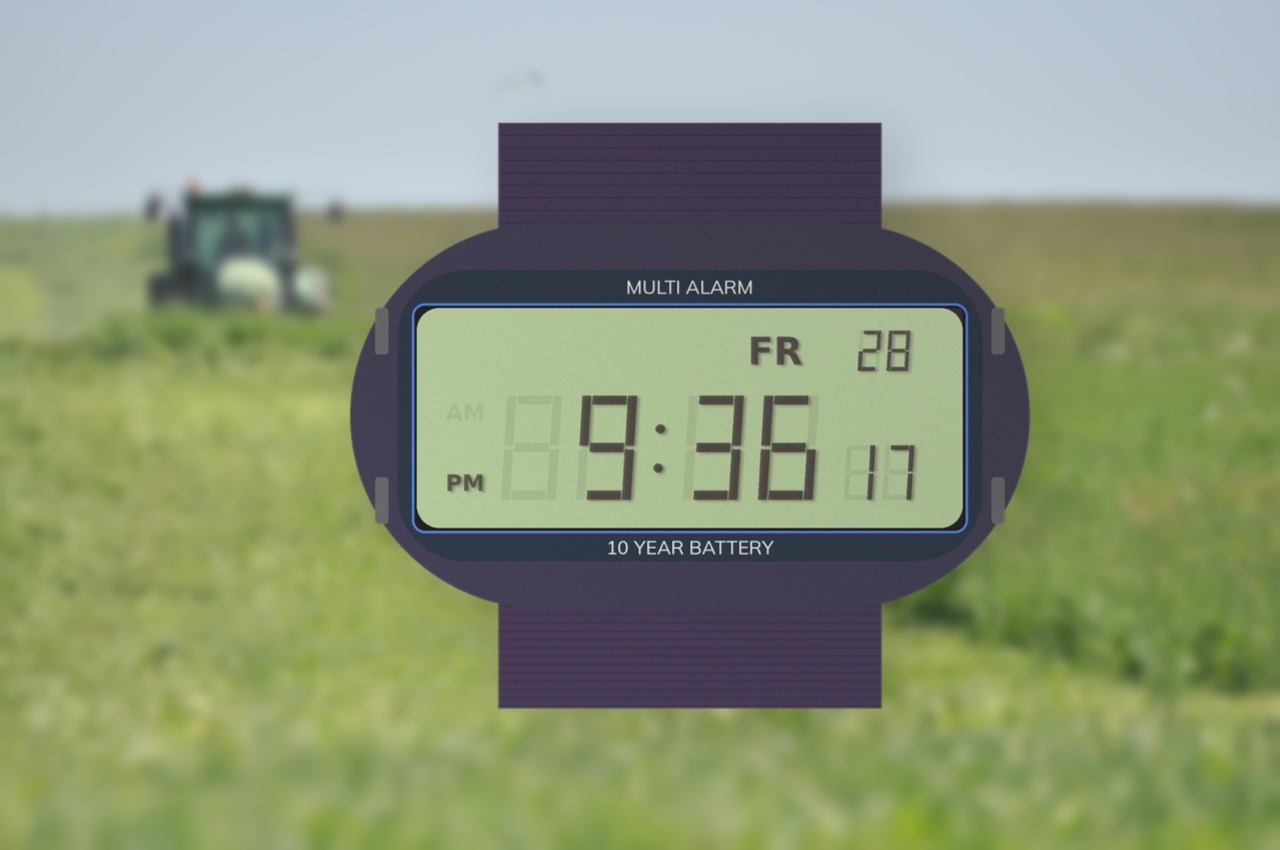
9:36:17
